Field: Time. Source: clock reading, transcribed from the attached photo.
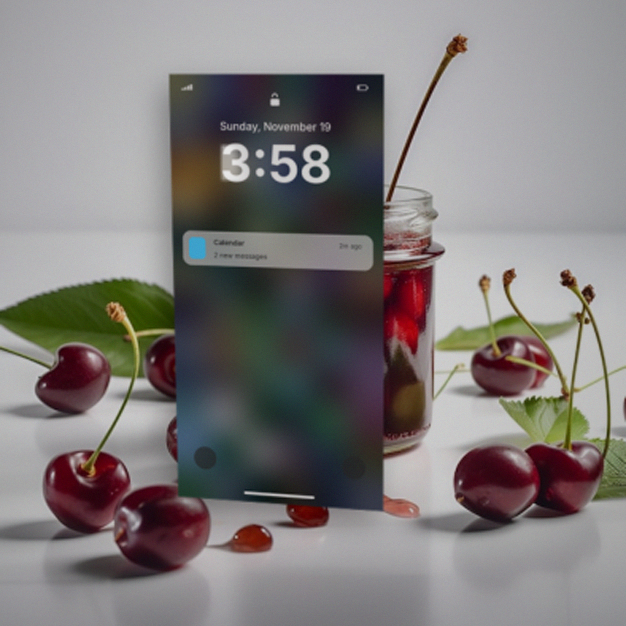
3:58
